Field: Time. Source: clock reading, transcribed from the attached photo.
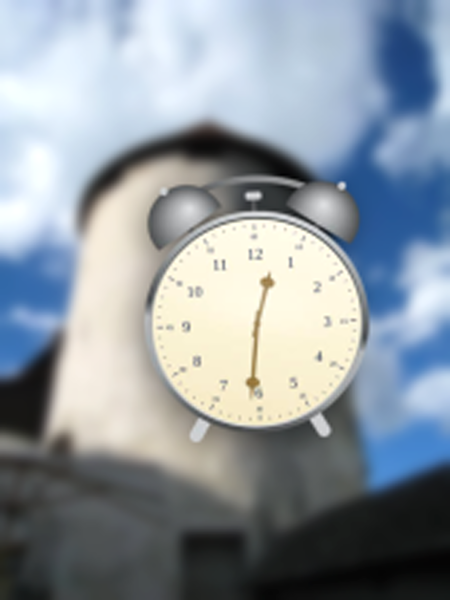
12:31
